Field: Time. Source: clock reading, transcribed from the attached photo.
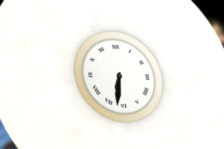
6:32
